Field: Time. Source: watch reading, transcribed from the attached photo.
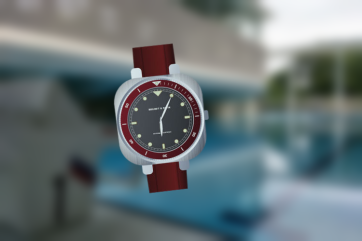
6:05
